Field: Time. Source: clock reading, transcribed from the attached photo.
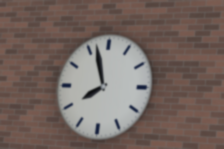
7:57
